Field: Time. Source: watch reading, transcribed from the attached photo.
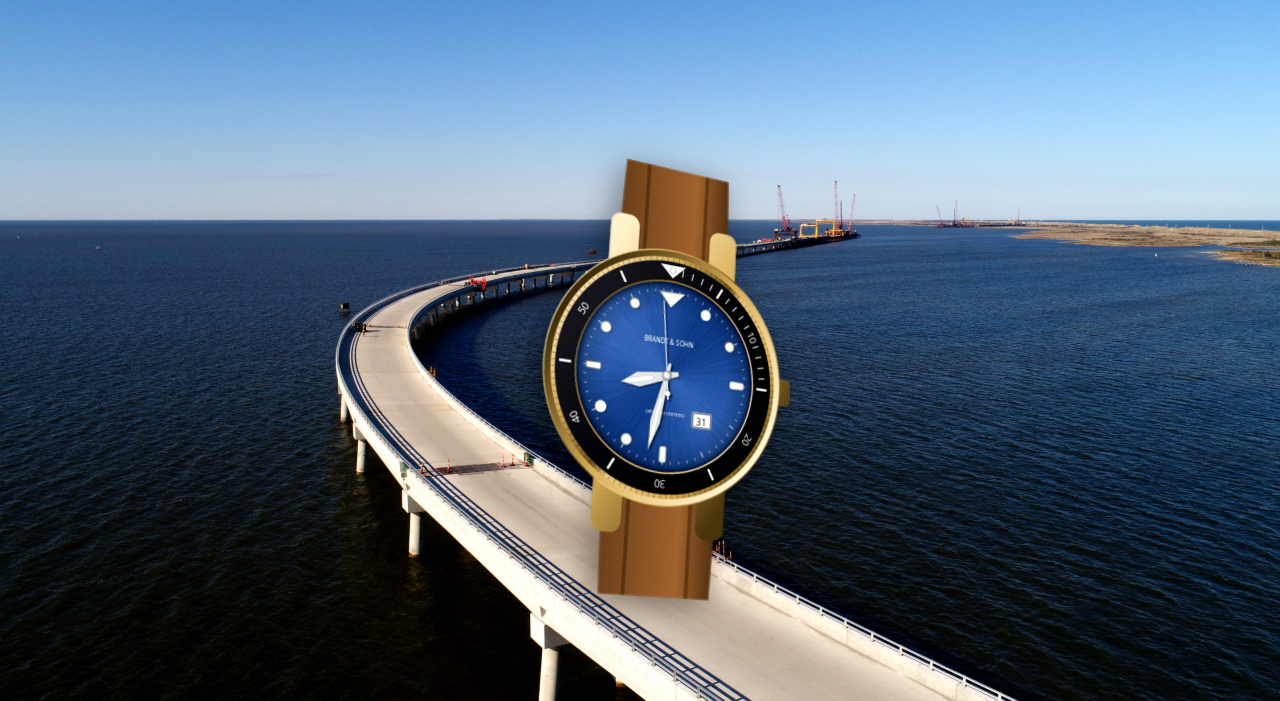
8:31:59
